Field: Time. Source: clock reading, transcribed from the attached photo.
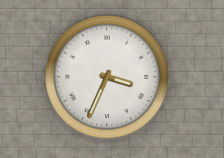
3:34
